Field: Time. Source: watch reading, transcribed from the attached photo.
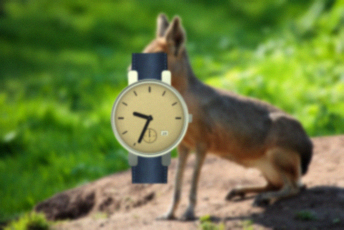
9:34
